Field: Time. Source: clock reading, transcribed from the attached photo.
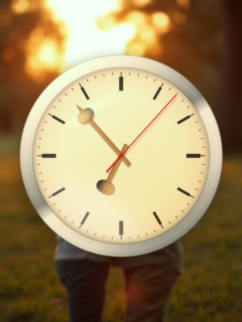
6:53:07
